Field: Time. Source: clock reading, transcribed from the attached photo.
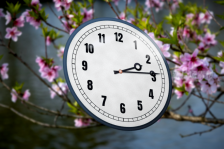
2:14
